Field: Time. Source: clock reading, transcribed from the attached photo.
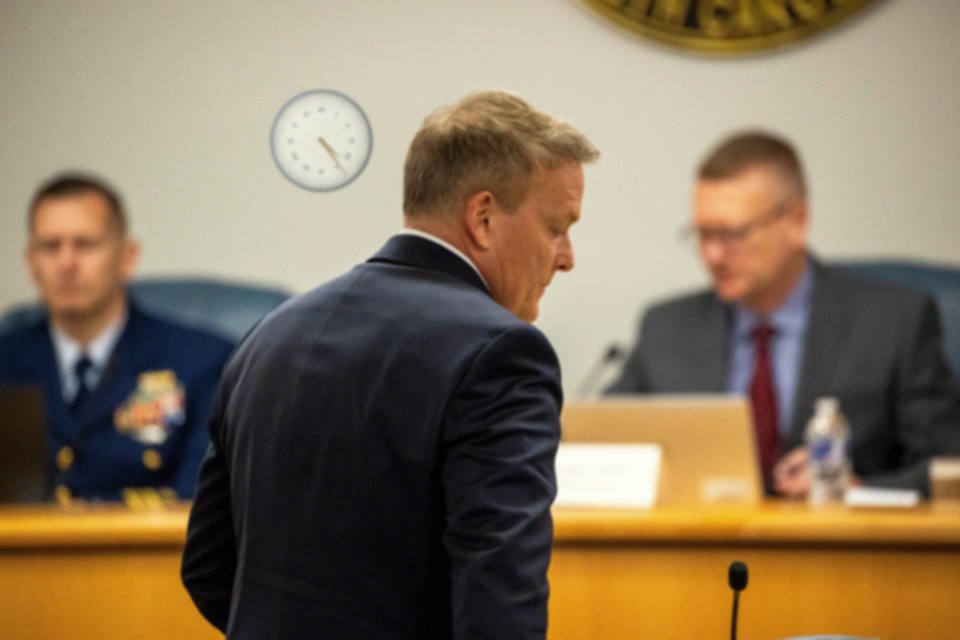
4:24
